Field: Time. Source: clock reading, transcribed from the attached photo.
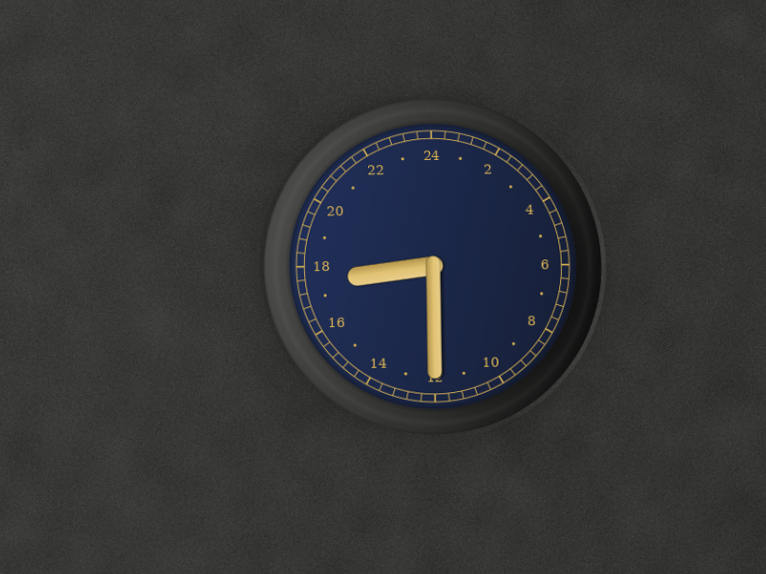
17:30
